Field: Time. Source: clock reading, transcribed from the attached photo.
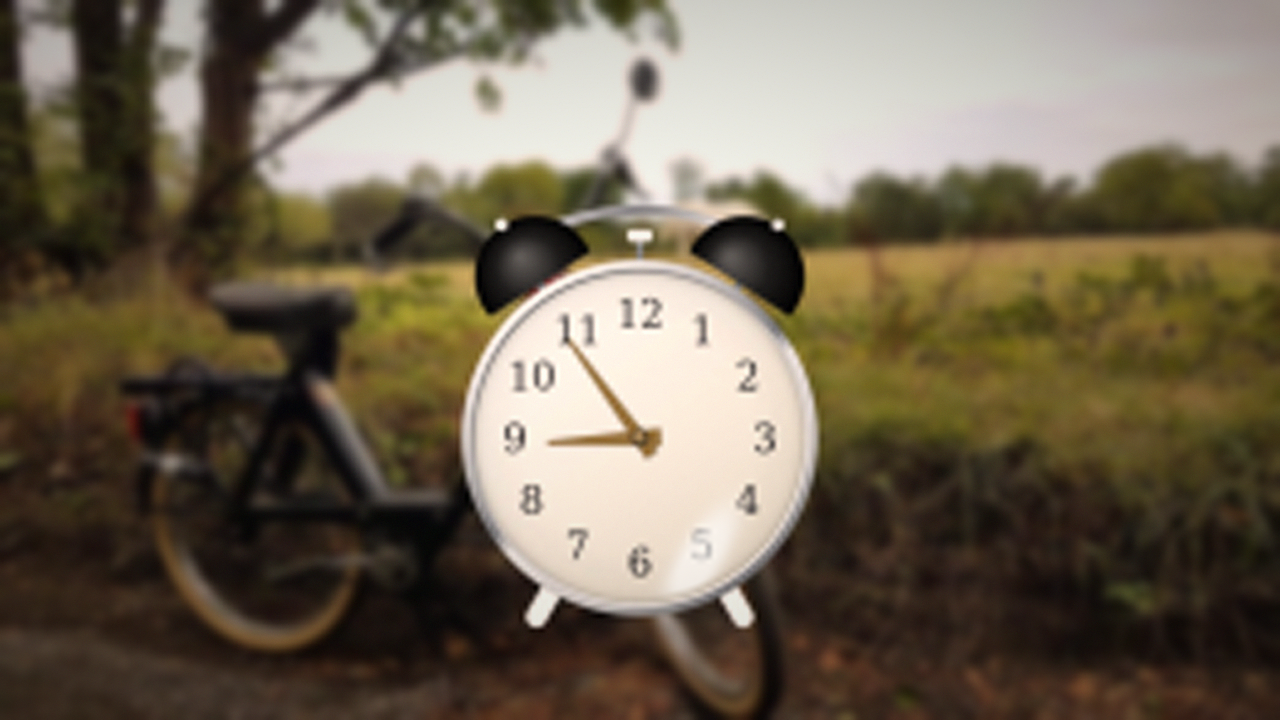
8:54
